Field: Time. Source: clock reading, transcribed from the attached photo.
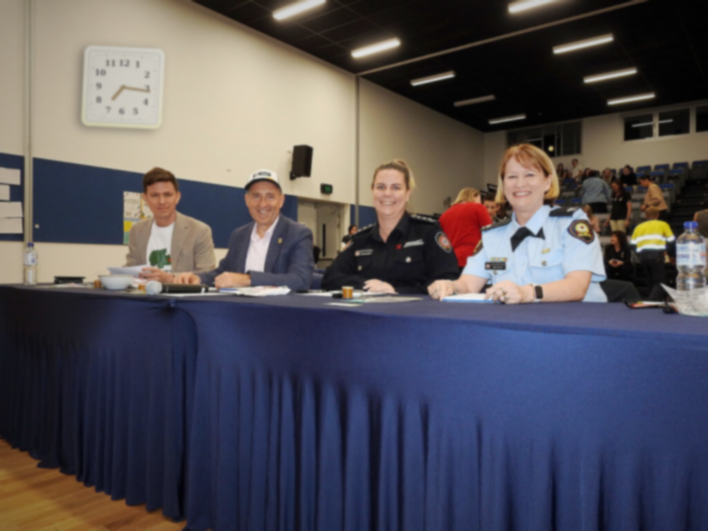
7:16
